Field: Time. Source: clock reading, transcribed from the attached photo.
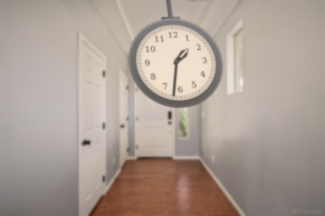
1:32
